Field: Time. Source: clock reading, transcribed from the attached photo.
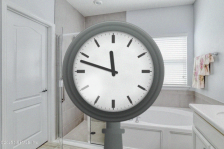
11:48
